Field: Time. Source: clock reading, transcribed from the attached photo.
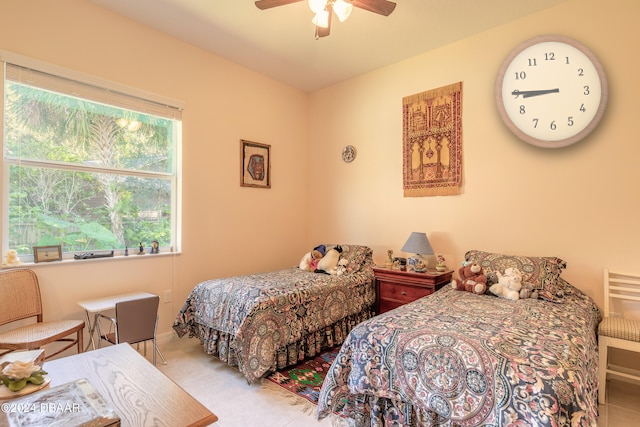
8:45
